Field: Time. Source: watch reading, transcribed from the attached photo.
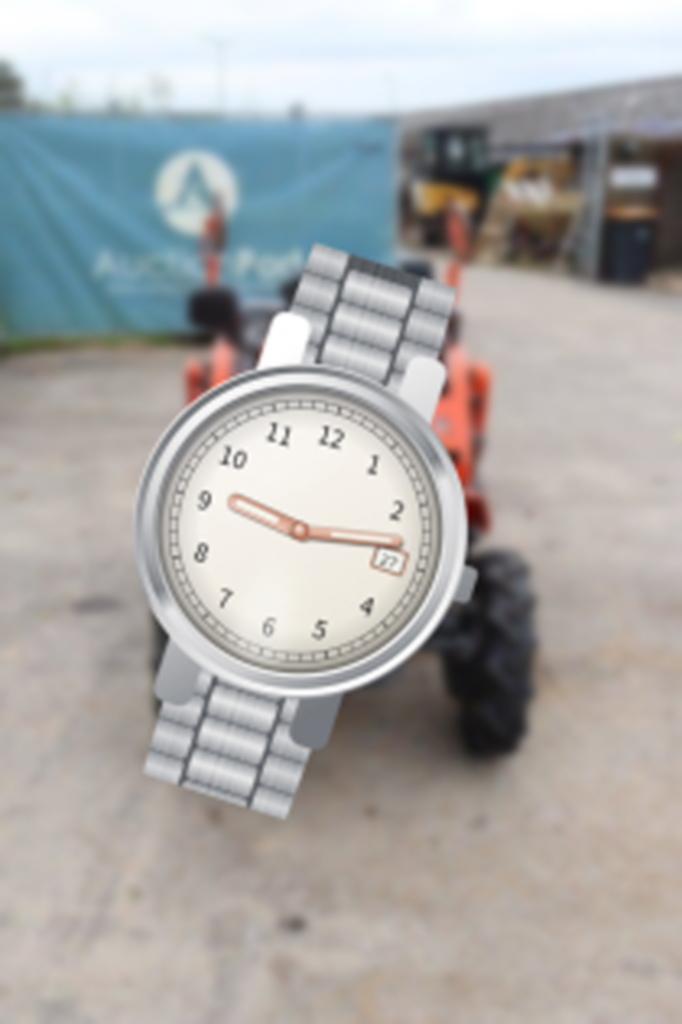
9:13
